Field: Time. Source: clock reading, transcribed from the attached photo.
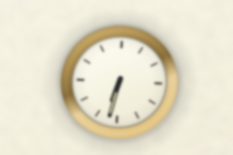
6:32
